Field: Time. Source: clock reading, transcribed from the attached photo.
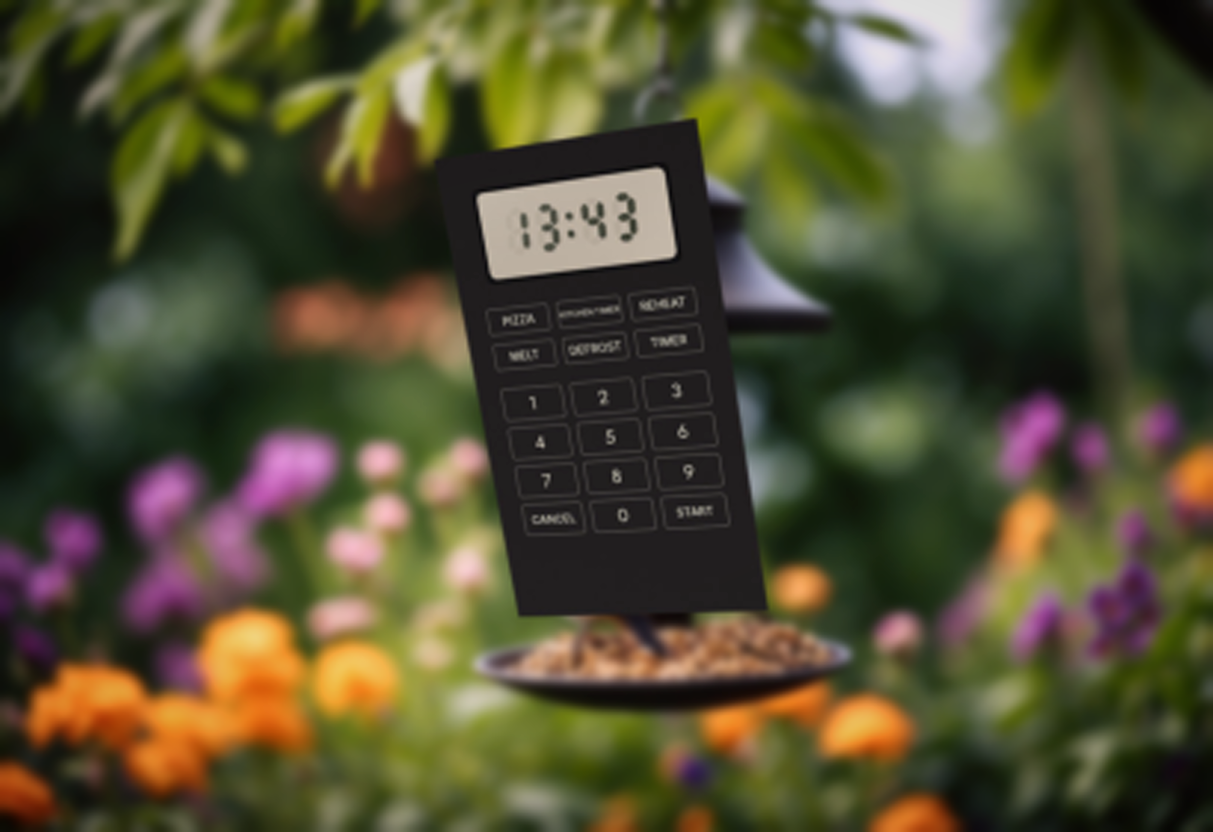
13:43
